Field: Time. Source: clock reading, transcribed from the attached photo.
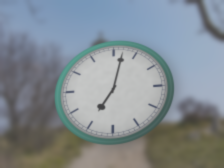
7:02
